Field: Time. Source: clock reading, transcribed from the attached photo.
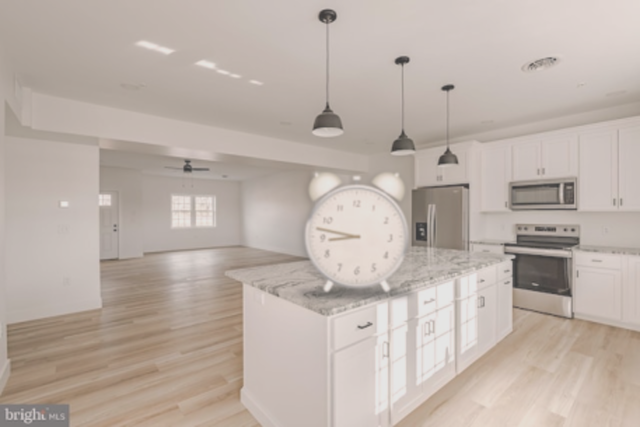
8:47
